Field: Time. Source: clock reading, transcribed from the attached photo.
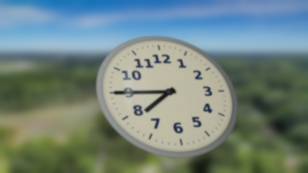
7:45
